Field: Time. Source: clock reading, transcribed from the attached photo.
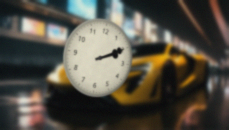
2:10
